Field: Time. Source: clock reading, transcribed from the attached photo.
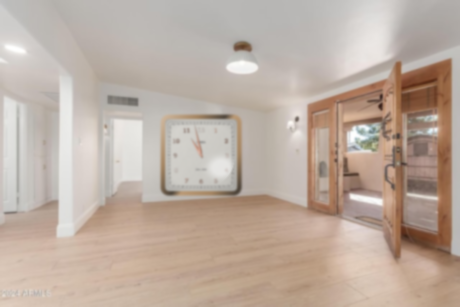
10:58
